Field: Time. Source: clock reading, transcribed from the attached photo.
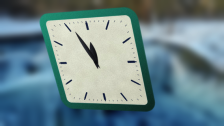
11:56
